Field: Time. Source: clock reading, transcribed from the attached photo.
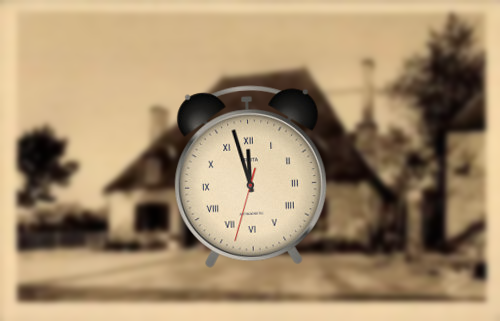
11:57:33
